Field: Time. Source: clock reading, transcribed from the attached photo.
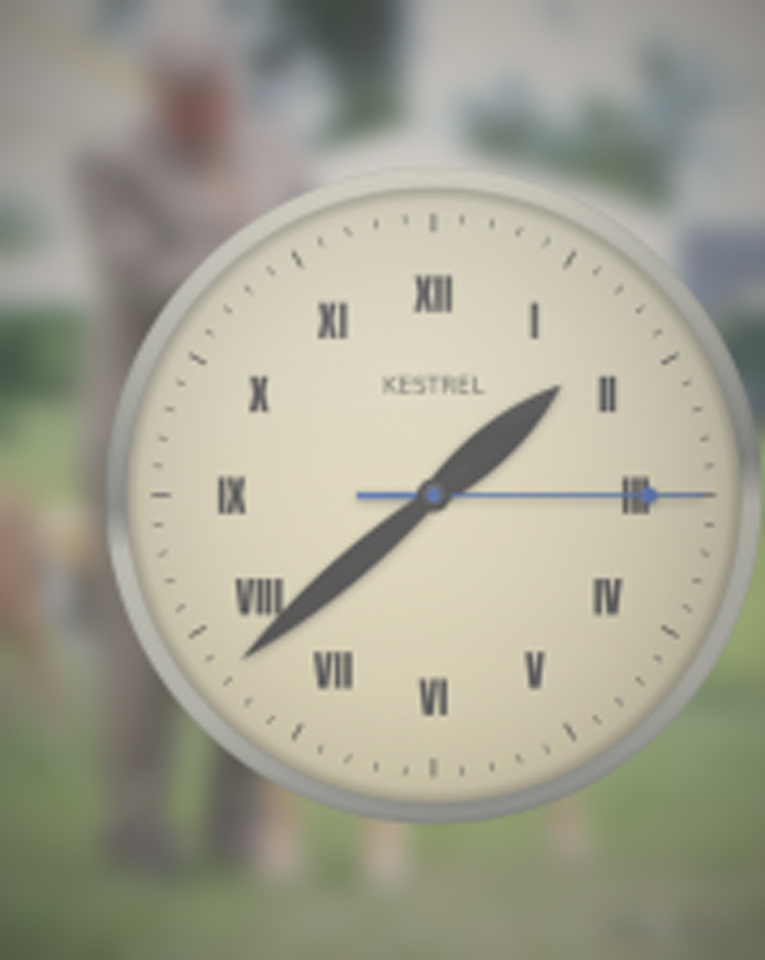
1:38:15
